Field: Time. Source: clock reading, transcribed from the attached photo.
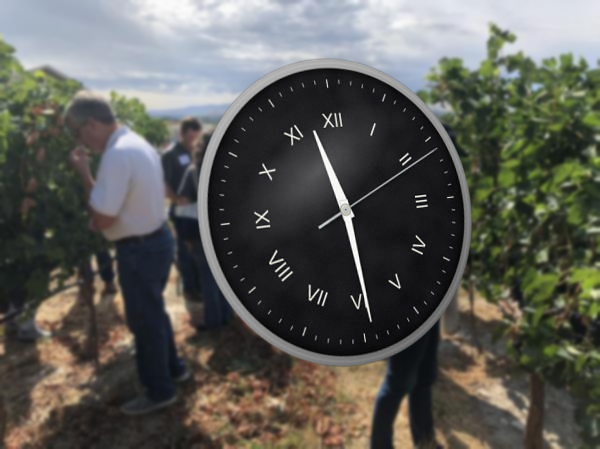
11:29:11
